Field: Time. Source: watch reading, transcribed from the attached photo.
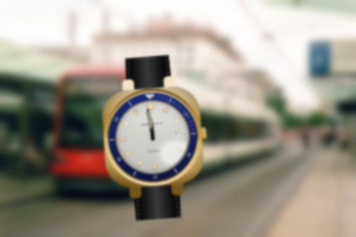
11:59
